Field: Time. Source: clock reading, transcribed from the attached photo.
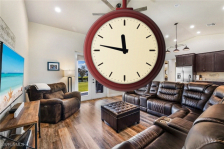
11:47
